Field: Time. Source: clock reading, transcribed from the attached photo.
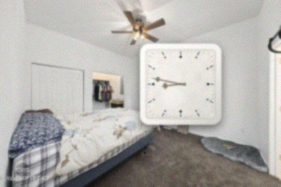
8:47
